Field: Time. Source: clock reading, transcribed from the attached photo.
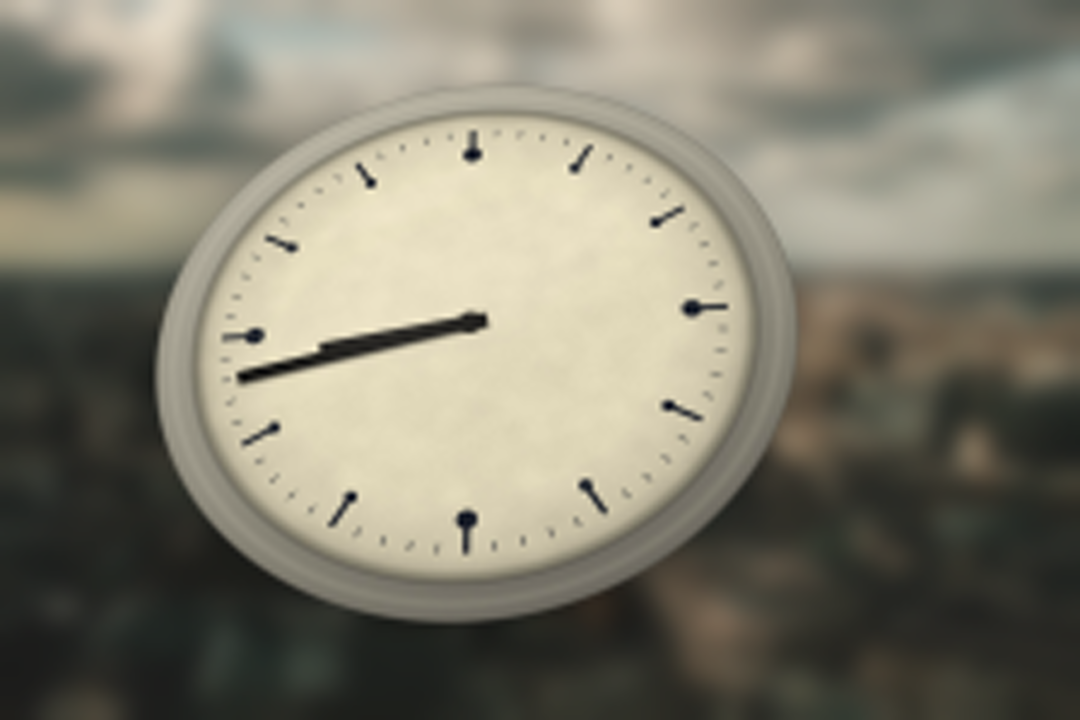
8:43
